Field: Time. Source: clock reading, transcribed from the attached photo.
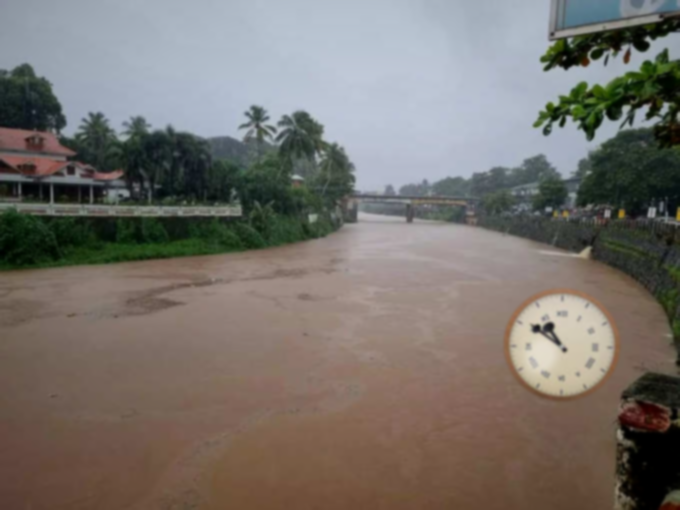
10:51
